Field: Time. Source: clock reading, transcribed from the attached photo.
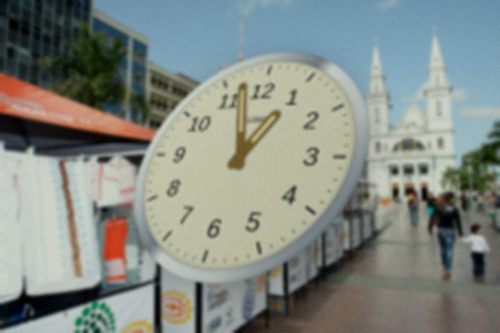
12:57
